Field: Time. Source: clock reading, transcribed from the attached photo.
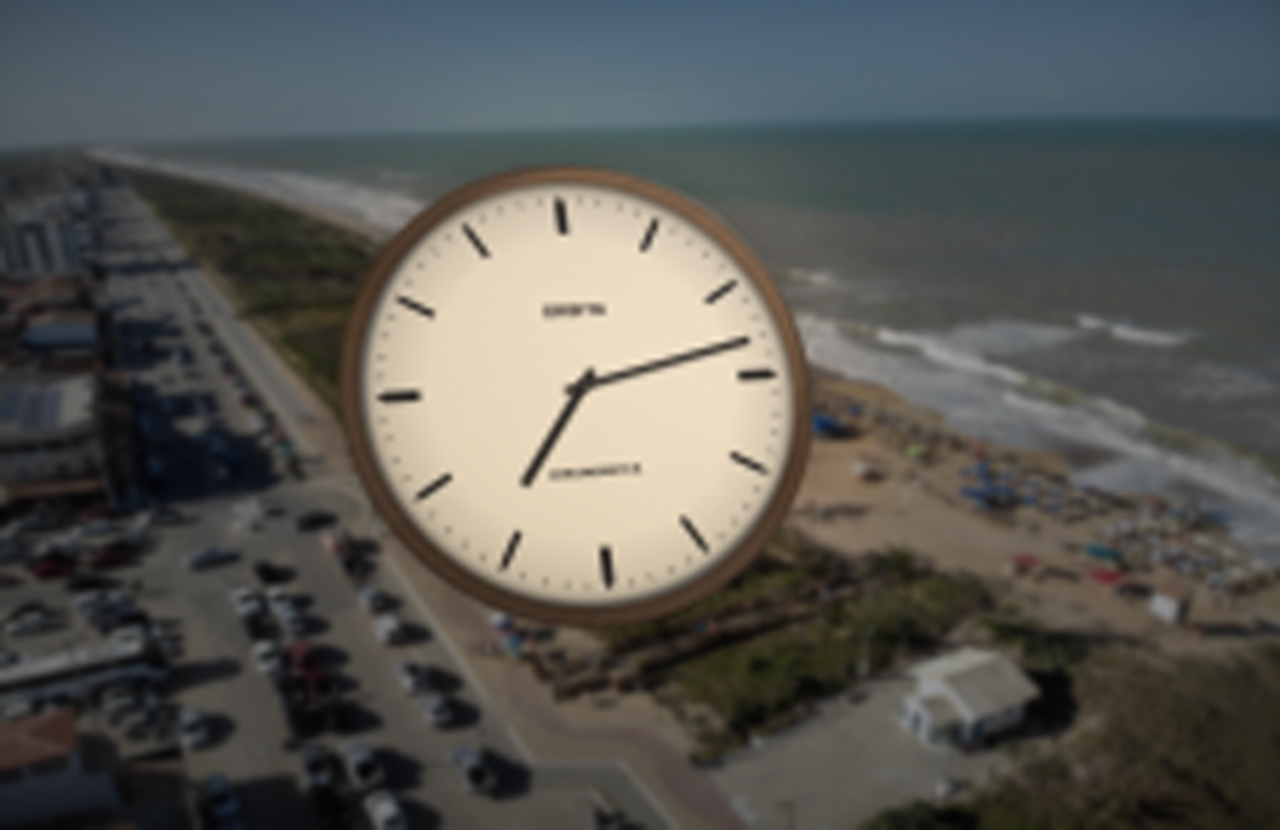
7:13
